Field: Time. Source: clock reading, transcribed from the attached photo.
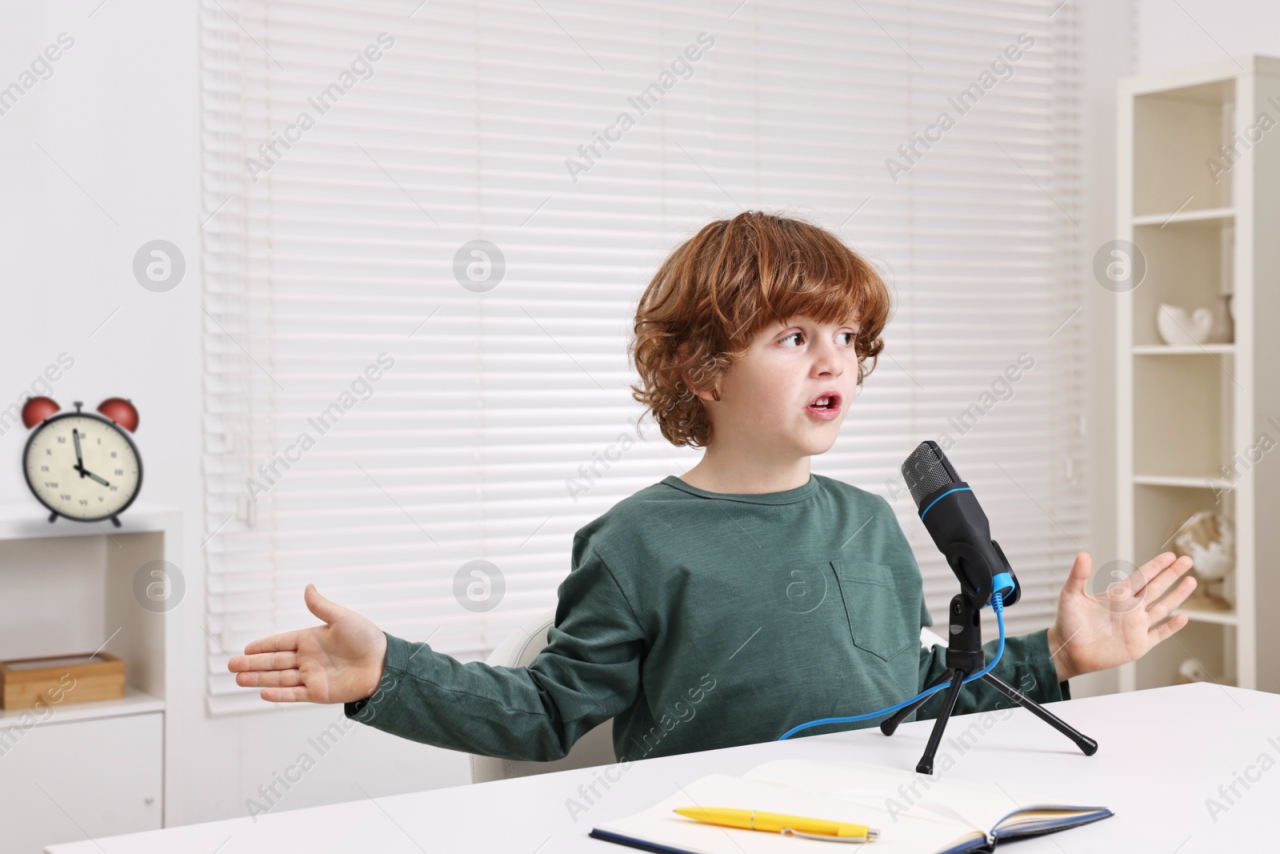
3:59
